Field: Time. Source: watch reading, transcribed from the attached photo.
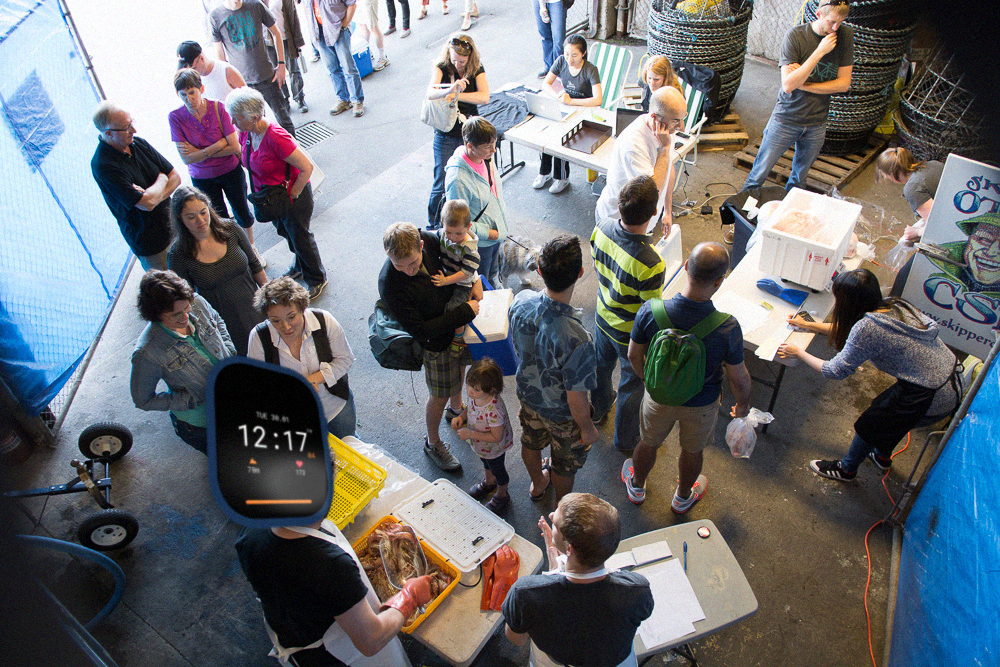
12:17
